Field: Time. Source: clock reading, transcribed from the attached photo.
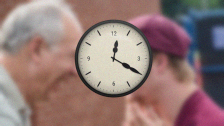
12:20
